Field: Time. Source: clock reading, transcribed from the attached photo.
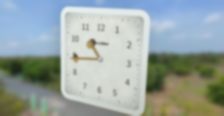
10:44
